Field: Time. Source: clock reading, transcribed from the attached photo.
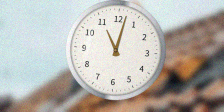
11:02
